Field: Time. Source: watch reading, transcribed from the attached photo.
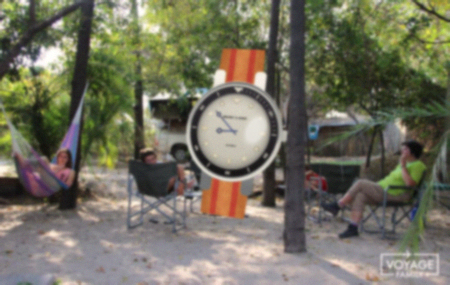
8:52
